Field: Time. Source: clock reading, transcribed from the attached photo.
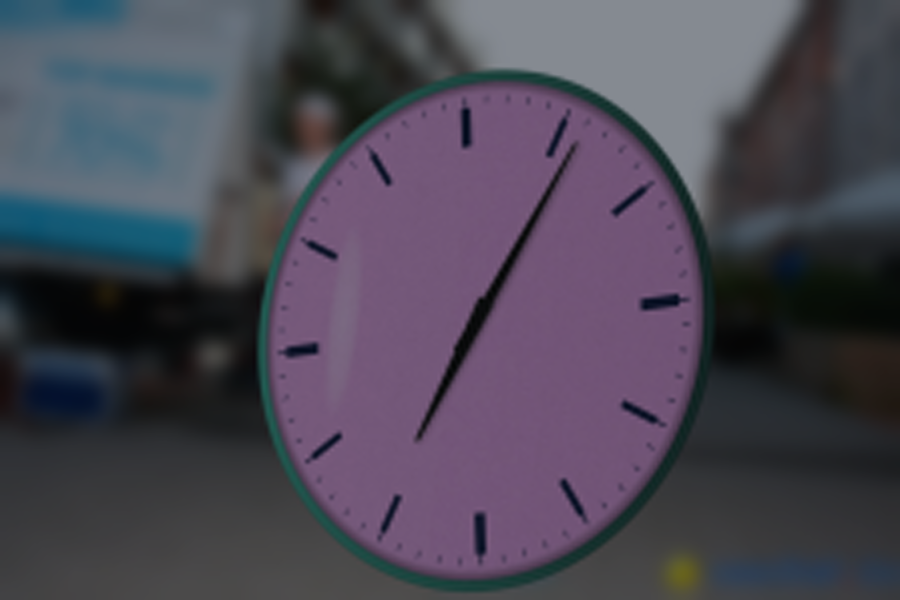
7:06
